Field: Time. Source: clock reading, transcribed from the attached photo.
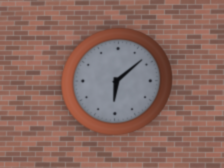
6:08
